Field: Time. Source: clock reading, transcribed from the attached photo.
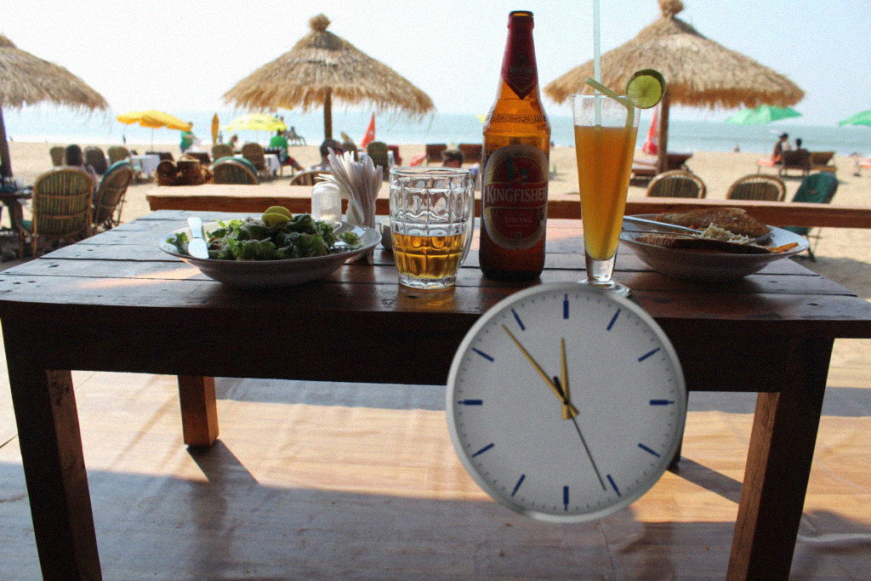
11:53:26
